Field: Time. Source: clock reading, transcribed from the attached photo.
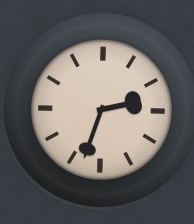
2:33
